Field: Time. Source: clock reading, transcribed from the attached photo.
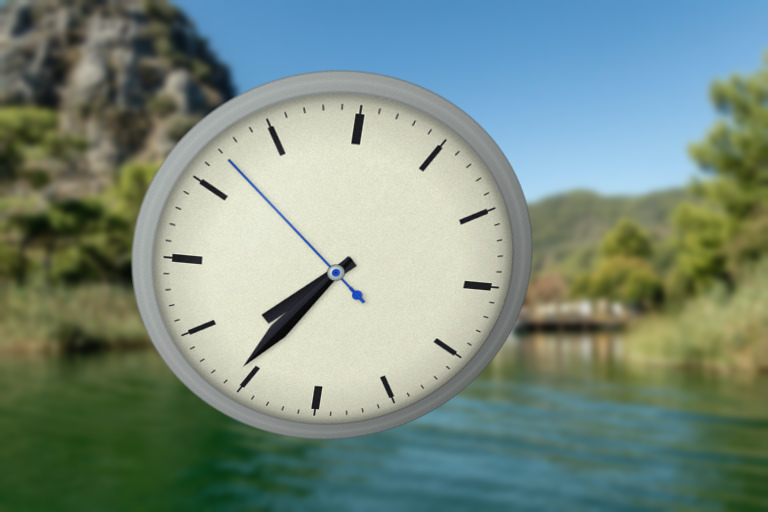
7:35:52
